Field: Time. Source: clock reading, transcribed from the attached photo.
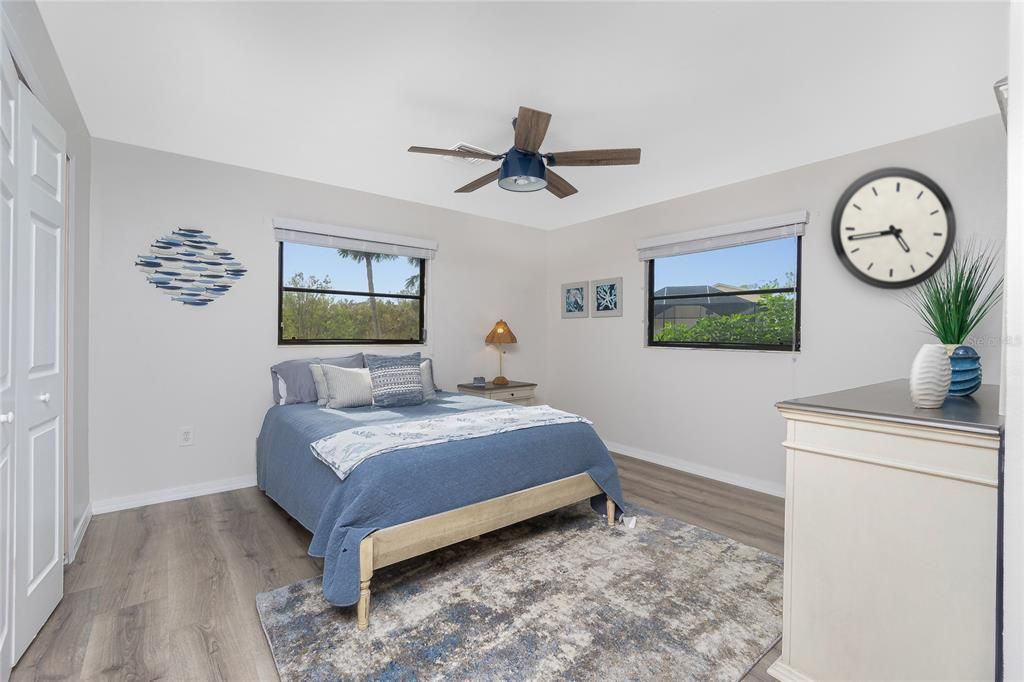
4:43
